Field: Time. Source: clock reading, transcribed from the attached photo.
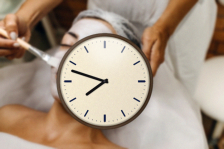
7:48
